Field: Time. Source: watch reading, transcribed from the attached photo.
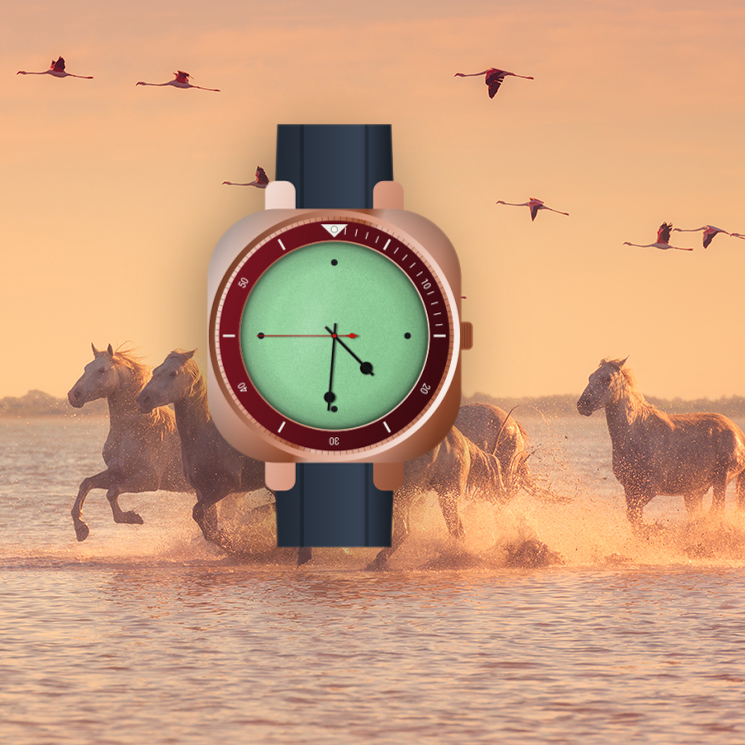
4:30:45
